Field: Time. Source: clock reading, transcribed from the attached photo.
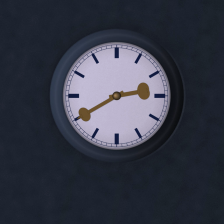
2:40
